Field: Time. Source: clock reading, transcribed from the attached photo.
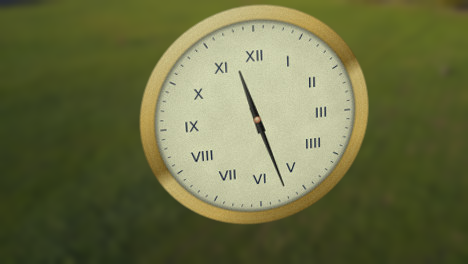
11:27
